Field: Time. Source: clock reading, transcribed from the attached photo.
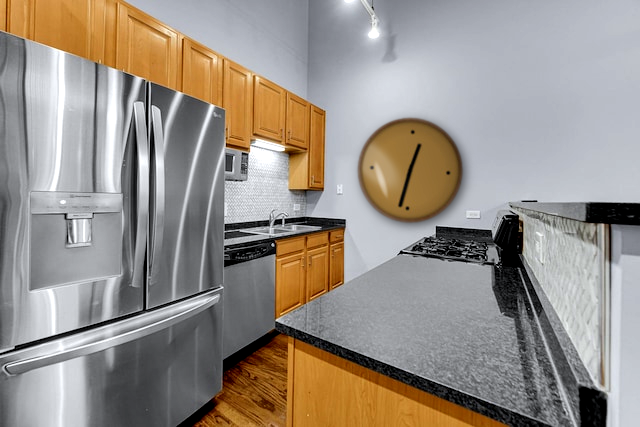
12:32
